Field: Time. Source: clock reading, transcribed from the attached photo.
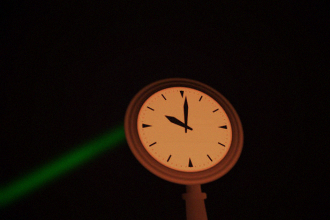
10:01
